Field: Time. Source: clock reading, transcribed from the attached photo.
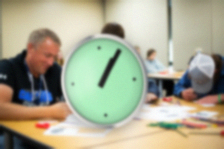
1:06
